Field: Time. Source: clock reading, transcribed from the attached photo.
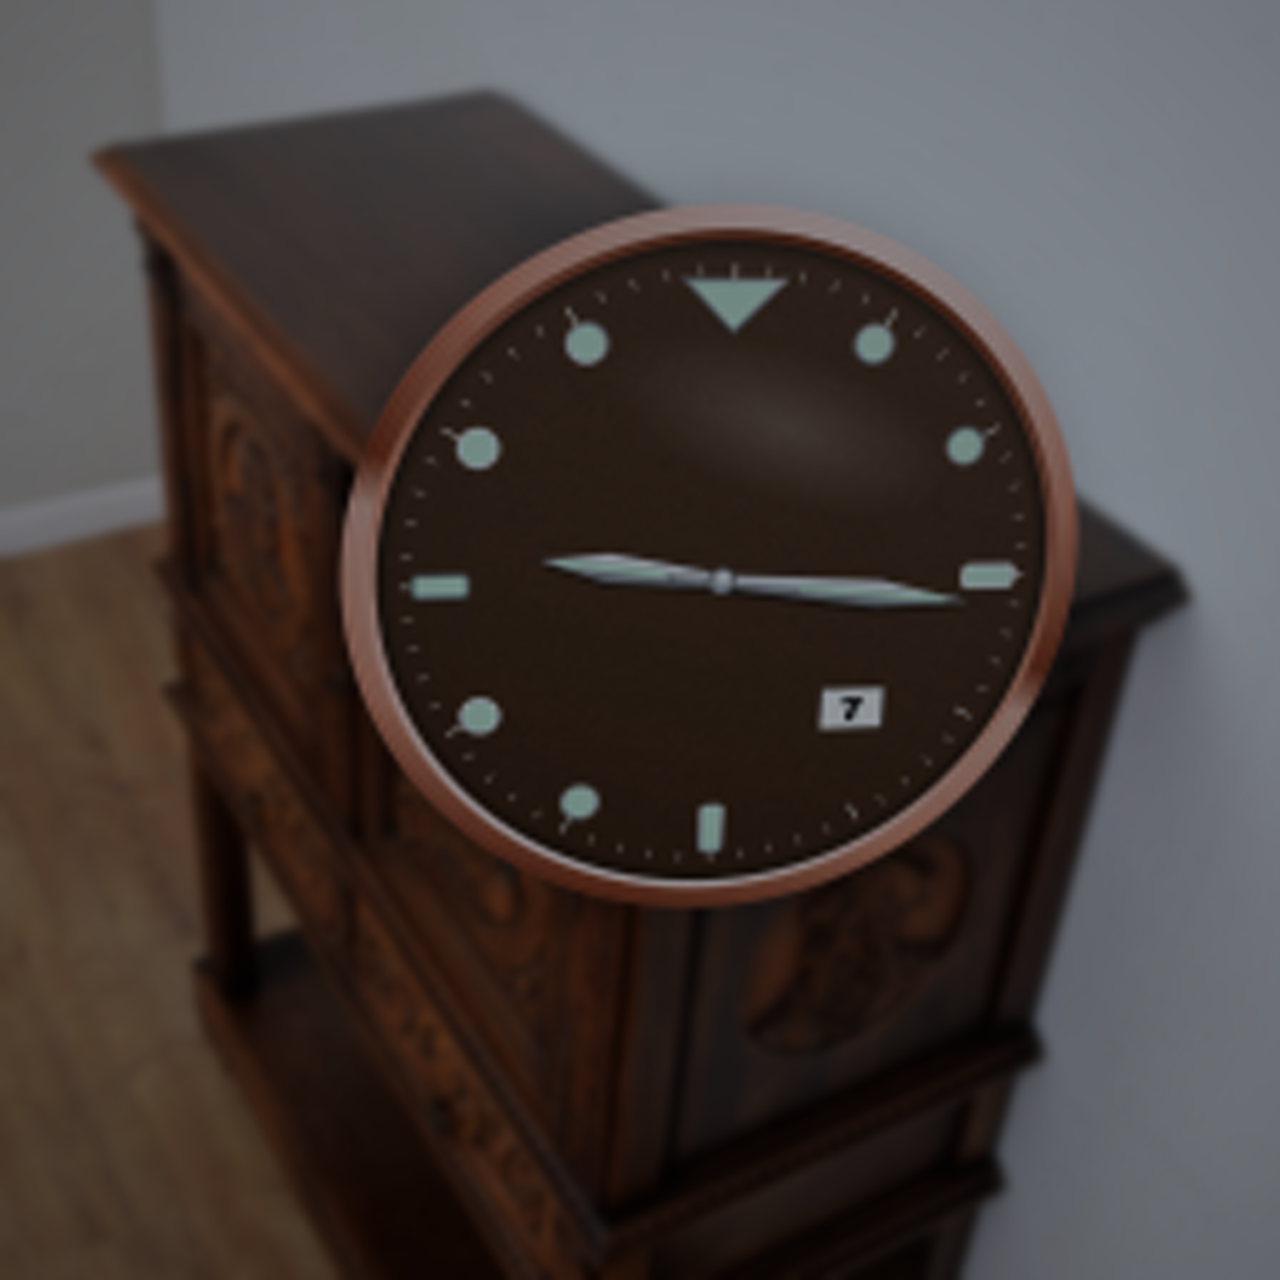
9:16
